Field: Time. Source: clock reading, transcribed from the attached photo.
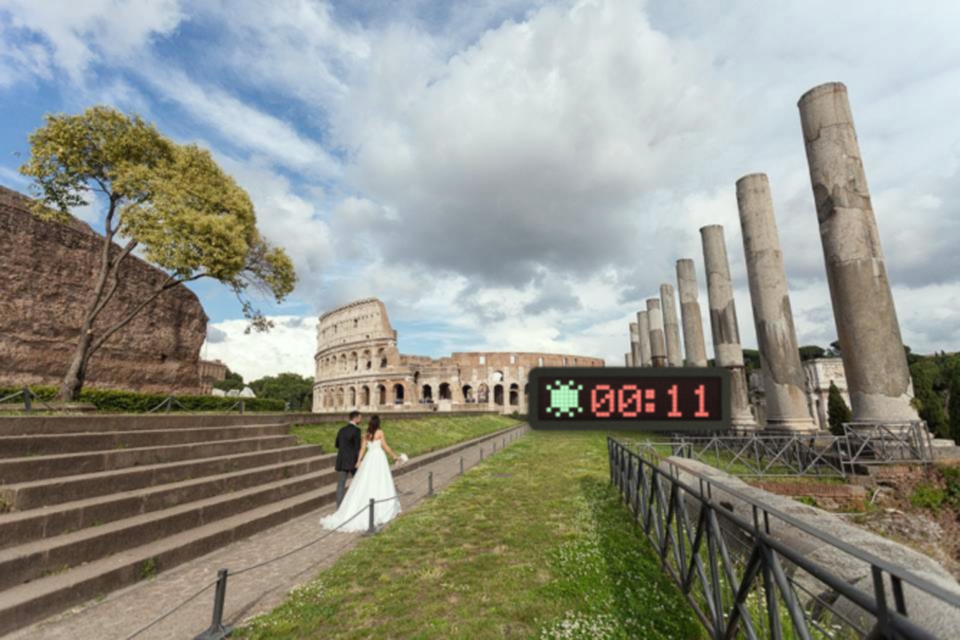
0:11
